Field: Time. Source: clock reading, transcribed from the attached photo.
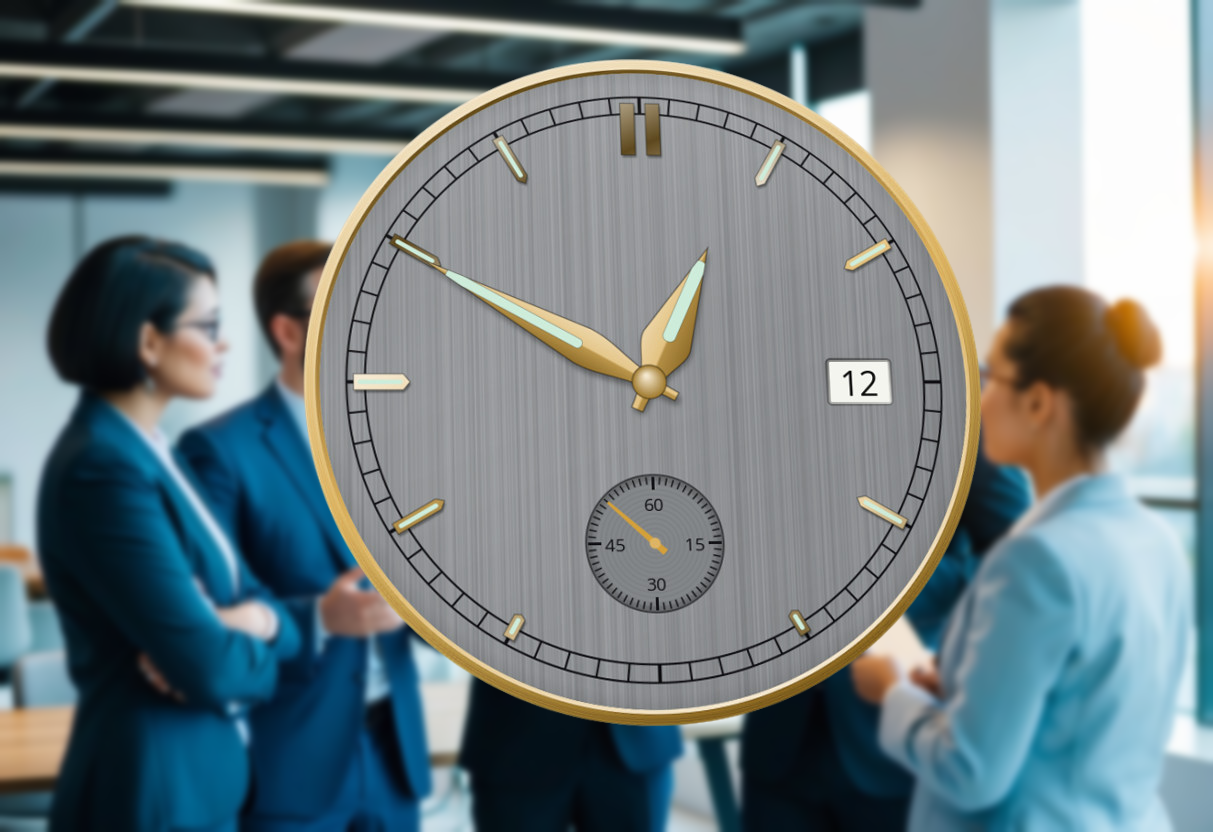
12:49:52
